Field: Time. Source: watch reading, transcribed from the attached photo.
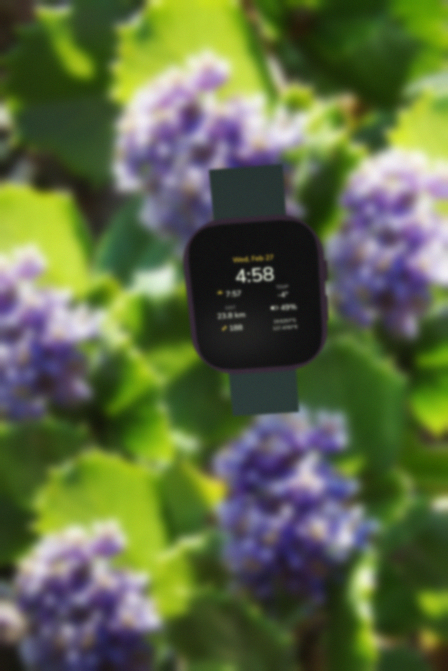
4:58
